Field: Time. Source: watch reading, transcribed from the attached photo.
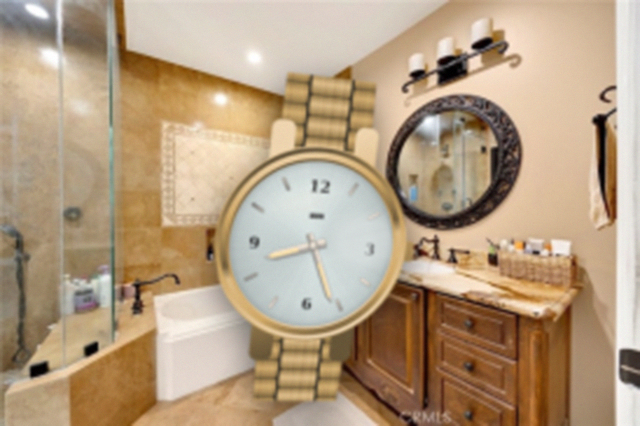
8:26
